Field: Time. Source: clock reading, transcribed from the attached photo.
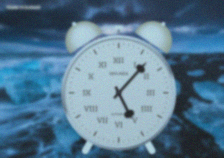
5:07
